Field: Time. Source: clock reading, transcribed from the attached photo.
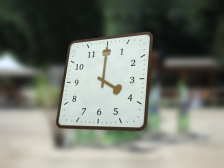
4:00
